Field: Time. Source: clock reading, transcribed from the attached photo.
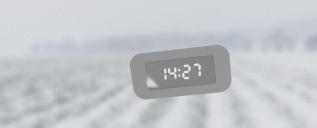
14:27
